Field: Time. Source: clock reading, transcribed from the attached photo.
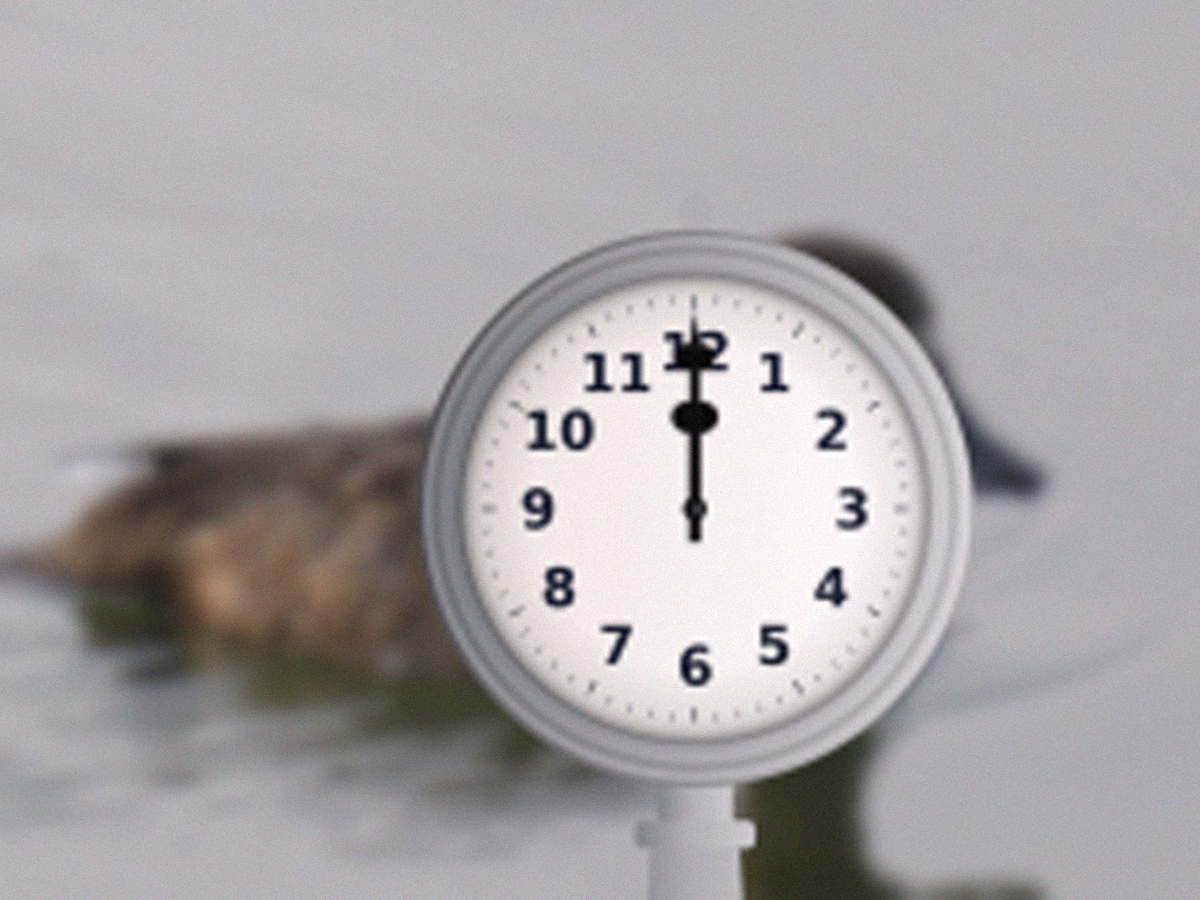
12:00
